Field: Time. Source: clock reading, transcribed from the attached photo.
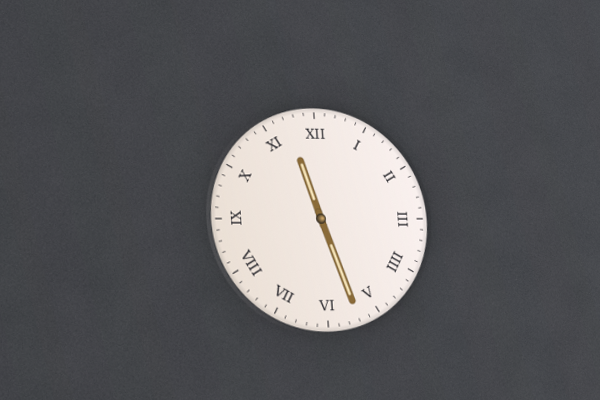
11:27
